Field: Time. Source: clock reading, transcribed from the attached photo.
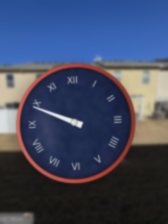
9:49
